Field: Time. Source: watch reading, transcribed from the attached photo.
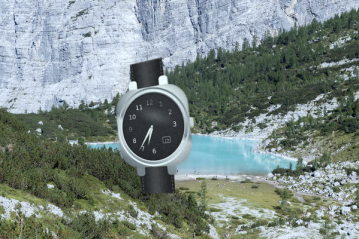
6:36
